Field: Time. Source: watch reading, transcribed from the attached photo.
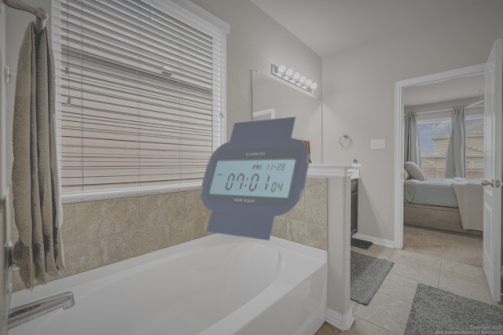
7:01:04
